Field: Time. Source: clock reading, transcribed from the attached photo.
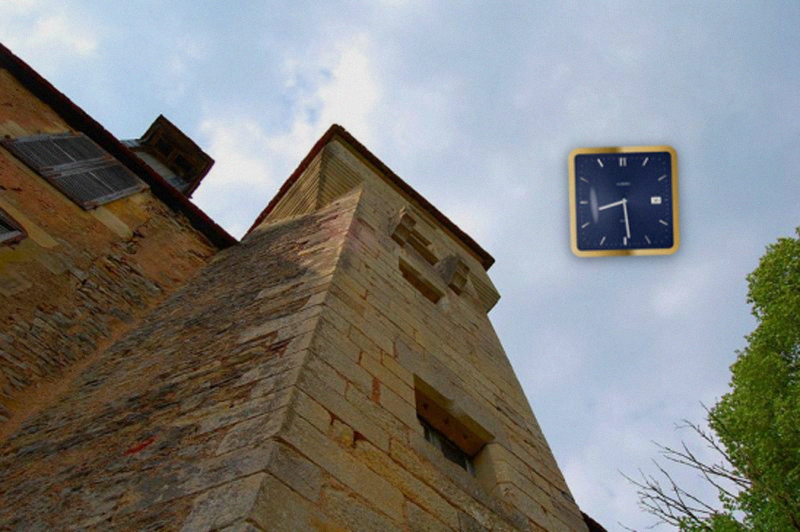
8:29
